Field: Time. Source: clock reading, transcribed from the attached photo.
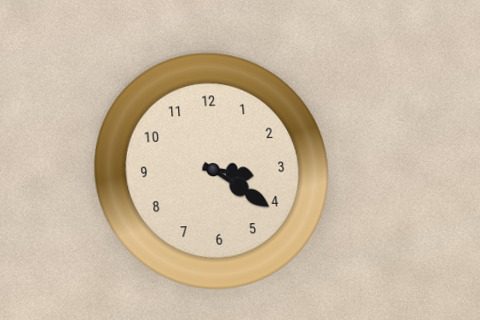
3:21
